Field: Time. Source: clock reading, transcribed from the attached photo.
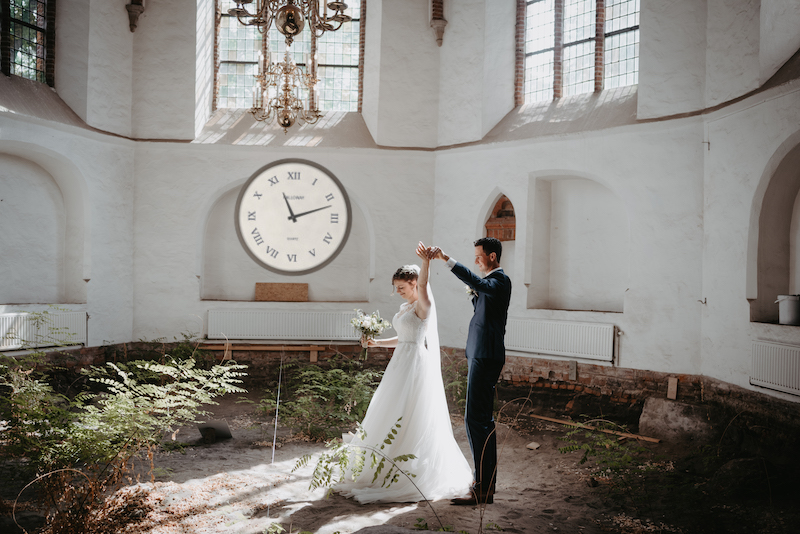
11:12
